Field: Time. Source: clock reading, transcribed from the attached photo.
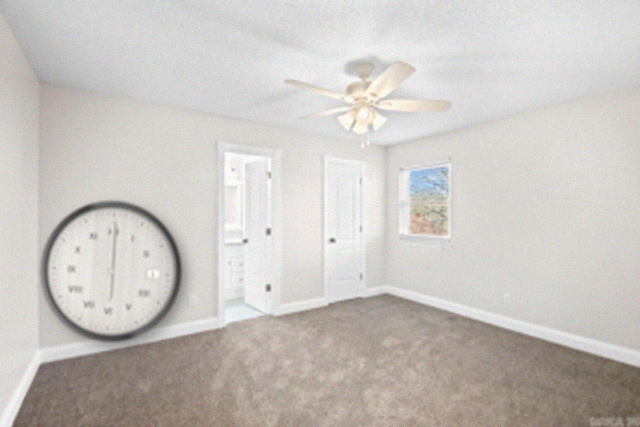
6:00
